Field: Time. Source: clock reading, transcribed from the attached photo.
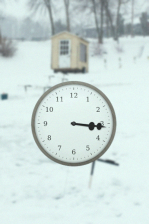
3:16
